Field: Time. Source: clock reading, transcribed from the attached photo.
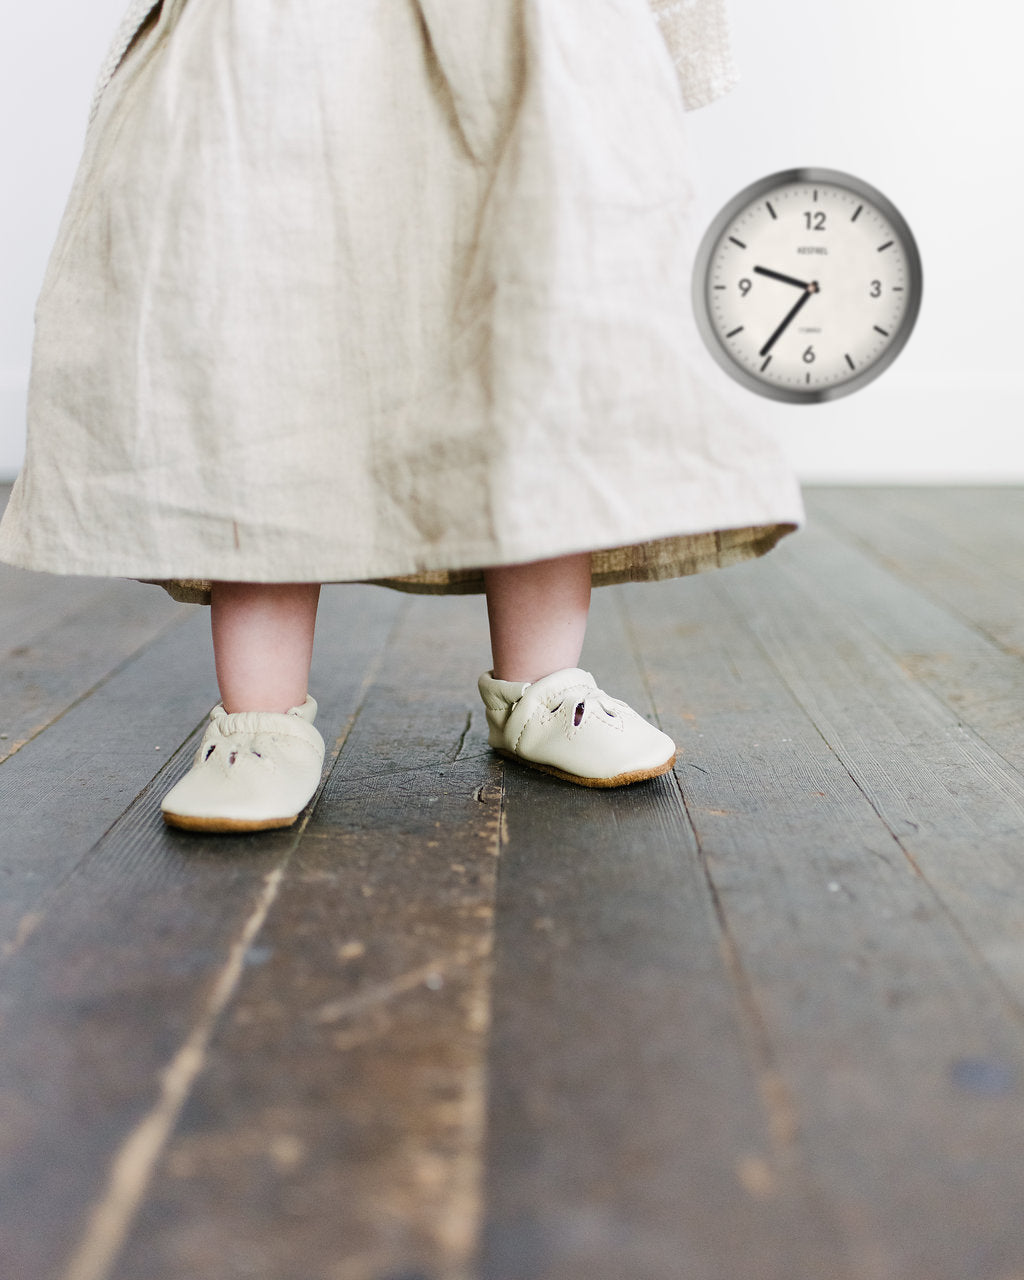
9:36
